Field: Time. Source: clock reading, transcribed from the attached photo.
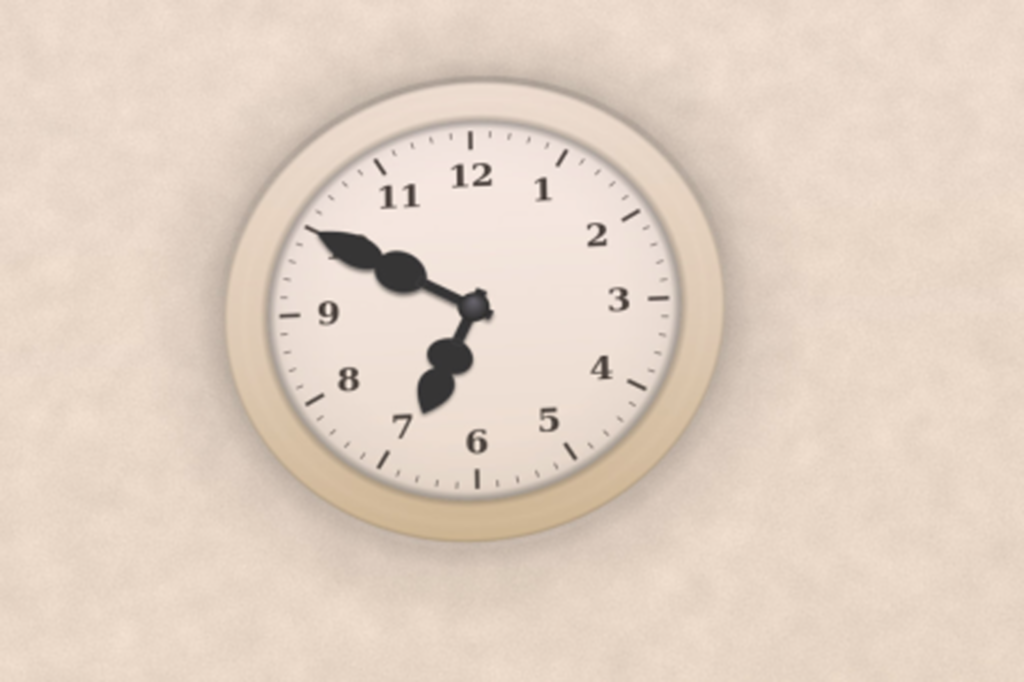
6:50
